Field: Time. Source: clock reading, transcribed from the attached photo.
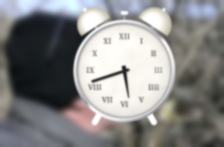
5:42
